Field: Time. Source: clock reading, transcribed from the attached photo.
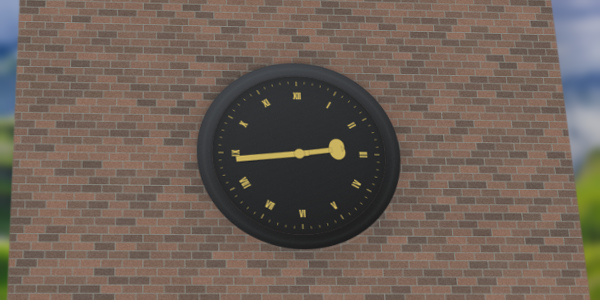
2:44
